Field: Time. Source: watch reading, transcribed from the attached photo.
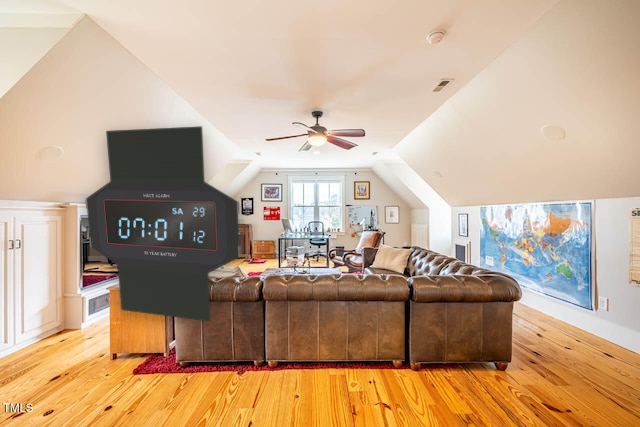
7:01:12
